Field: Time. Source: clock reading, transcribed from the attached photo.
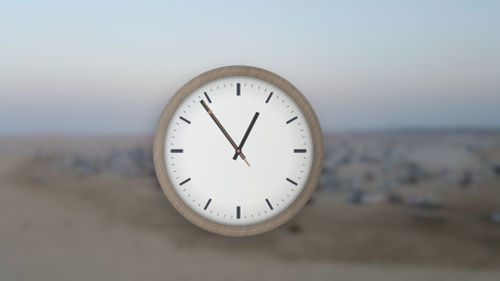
12:53:54
